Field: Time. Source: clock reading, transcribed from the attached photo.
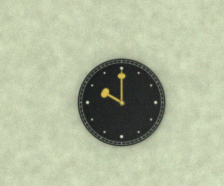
10:00
